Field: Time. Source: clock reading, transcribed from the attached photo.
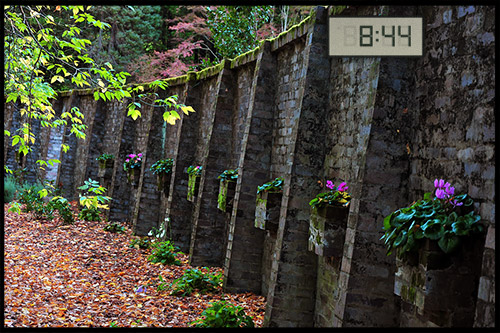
8:44
